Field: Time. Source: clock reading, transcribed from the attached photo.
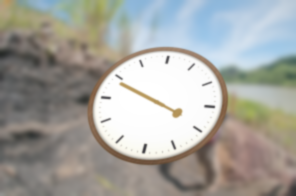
3:49
